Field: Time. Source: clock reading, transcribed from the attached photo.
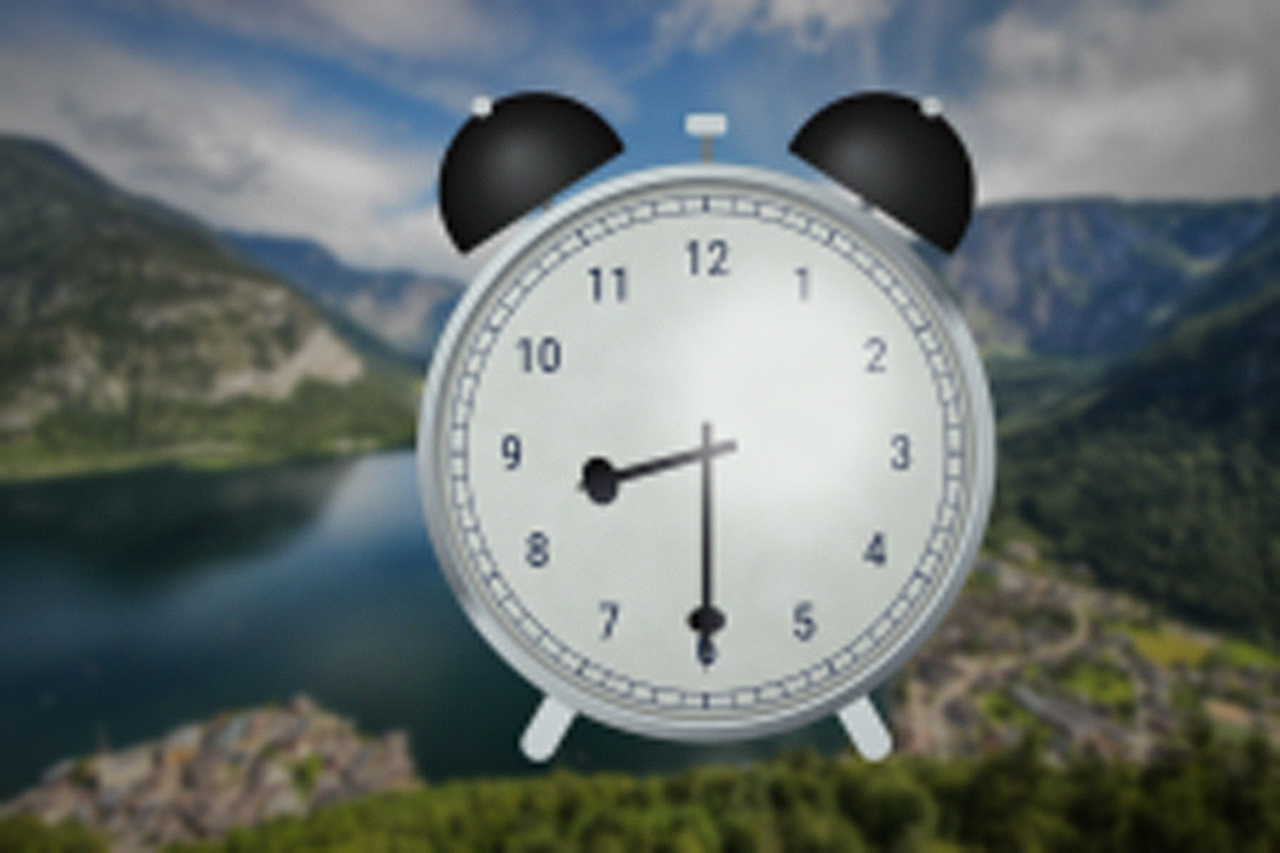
8:30
